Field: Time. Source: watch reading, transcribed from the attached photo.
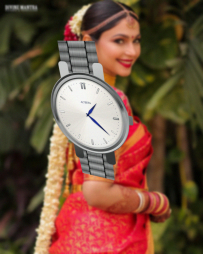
1:22
